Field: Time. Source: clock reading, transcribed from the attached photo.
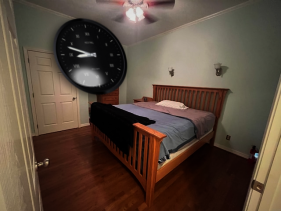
8:48
